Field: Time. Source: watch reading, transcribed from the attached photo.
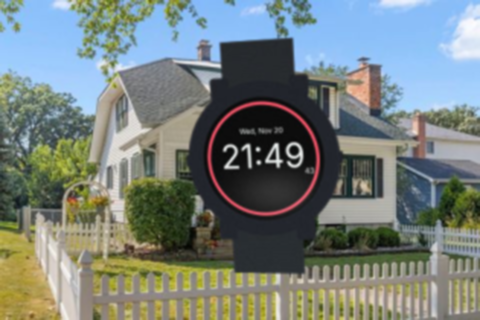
21:49
